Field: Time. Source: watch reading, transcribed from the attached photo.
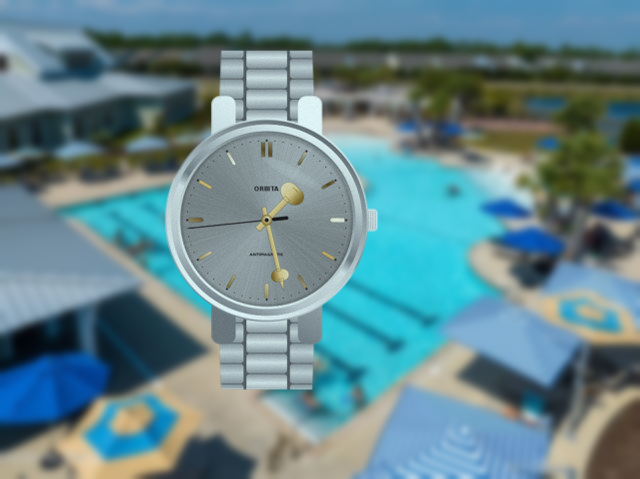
1:27:44
